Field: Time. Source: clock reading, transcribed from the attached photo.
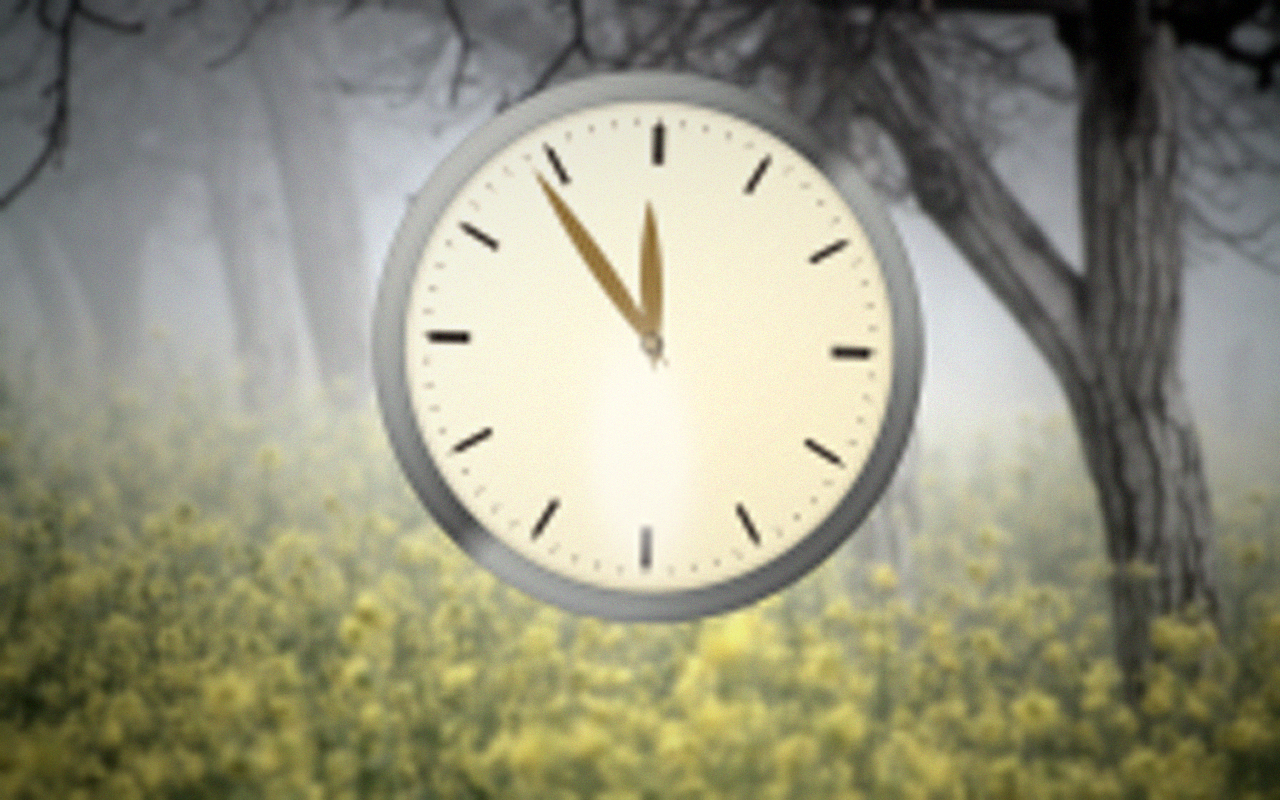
11:54
